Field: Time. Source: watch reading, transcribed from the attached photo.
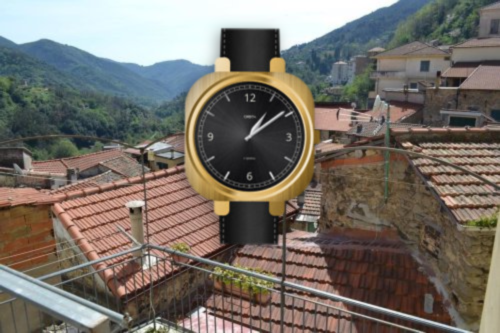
1:09
